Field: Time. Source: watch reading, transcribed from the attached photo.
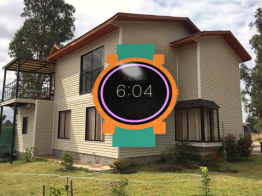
6:04
